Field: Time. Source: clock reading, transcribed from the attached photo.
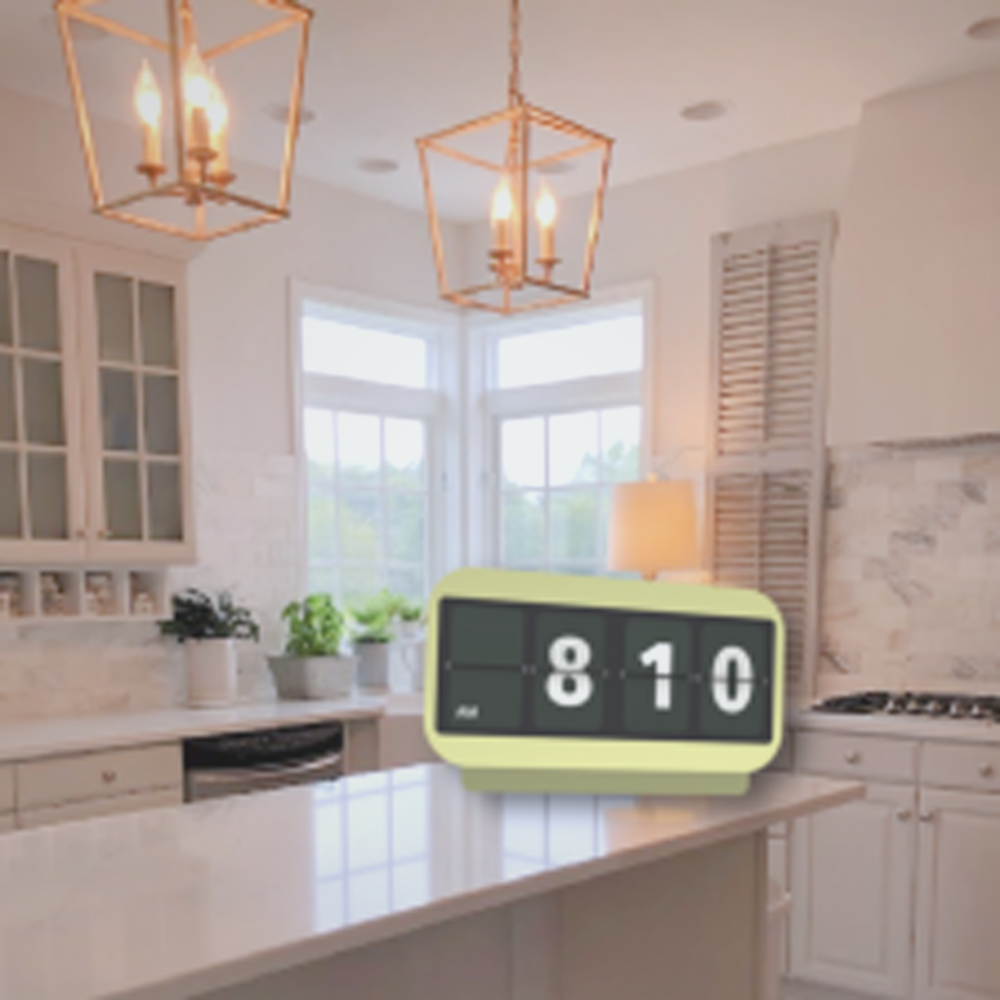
8:10
